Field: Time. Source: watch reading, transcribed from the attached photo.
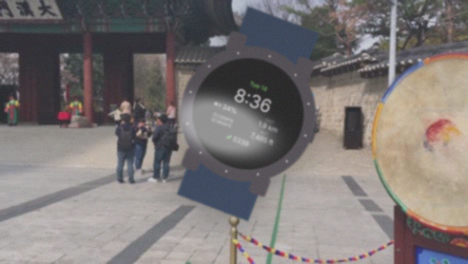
8:36
